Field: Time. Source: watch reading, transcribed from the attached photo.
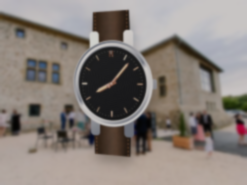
8:07
